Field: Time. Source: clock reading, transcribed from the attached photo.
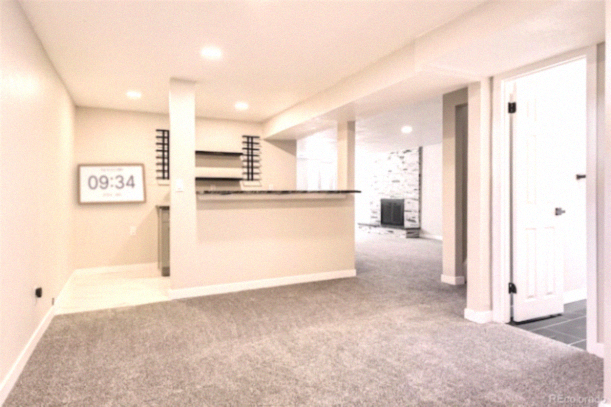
9:34
